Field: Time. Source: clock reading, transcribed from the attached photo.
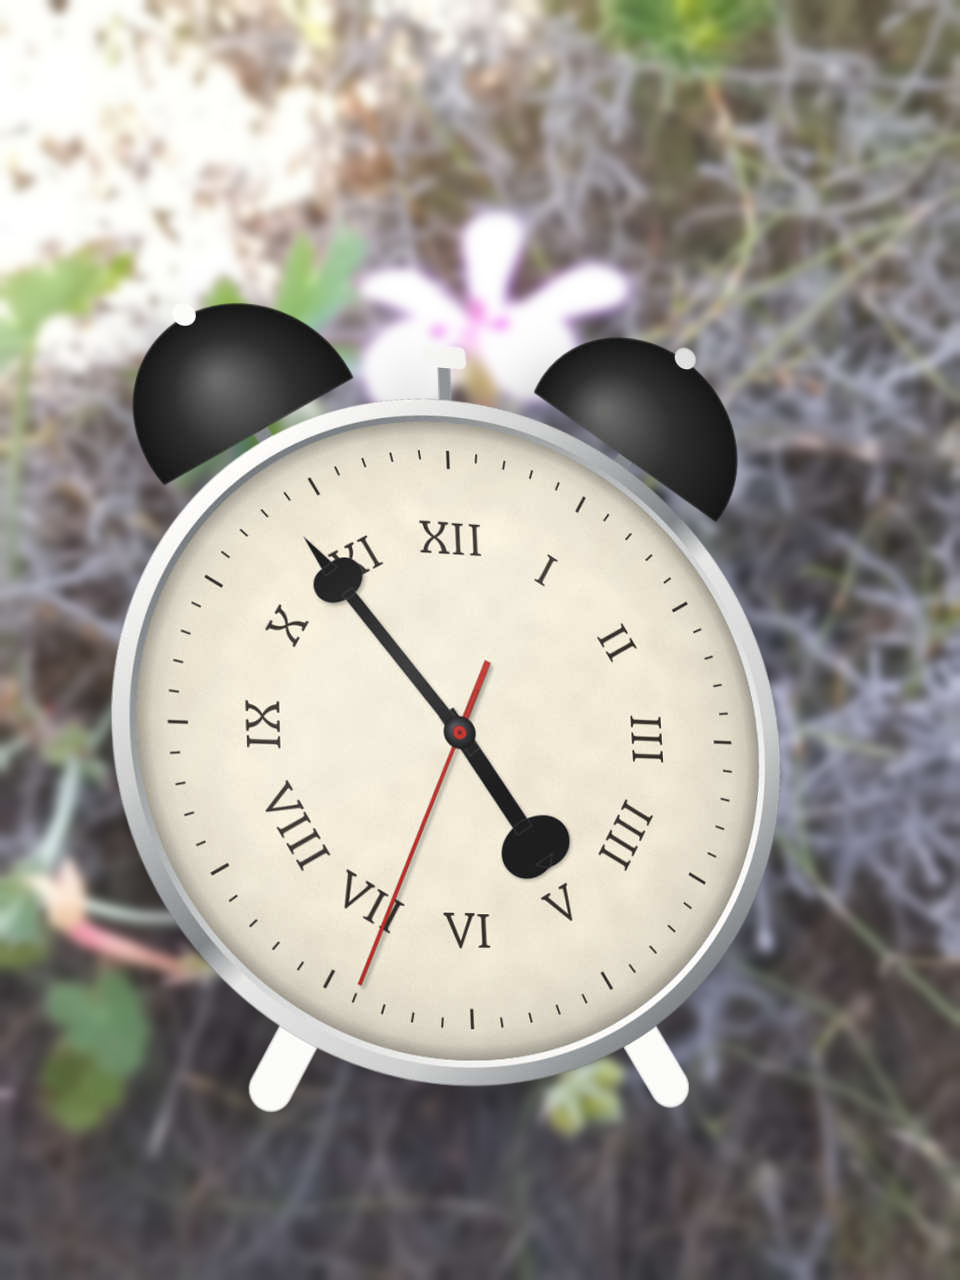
4:53:34
